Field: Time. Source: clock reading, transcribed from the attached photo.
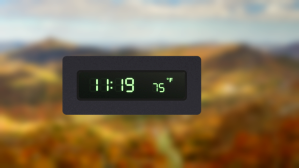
11:19
